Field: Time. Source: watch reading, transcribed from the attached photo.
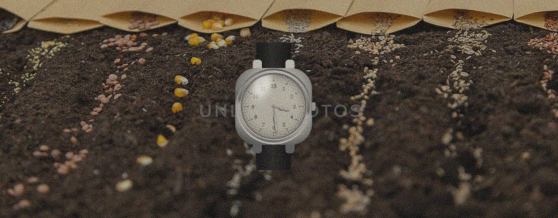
3:29
